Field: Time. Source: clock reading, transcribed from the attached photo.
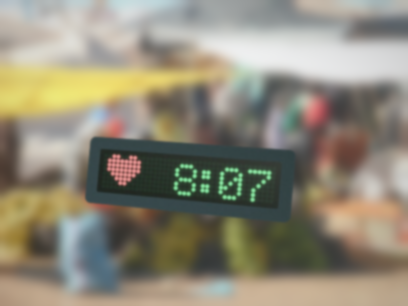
8:07
